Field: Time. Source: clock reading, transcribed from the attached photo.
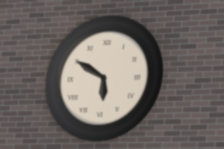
5:50
